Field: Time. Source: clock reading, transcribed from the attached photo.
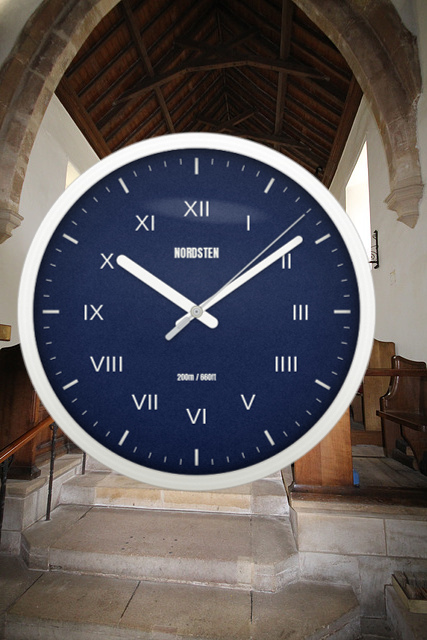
10:09:08
